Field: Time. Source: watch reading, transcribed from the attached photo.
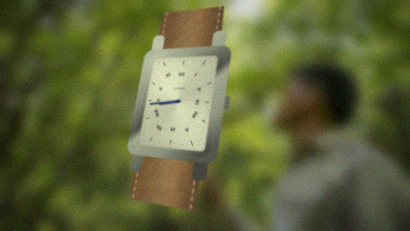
8:44
